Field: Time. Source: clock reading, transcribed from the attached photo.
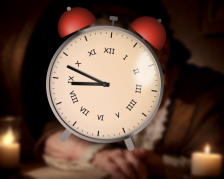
8:48
